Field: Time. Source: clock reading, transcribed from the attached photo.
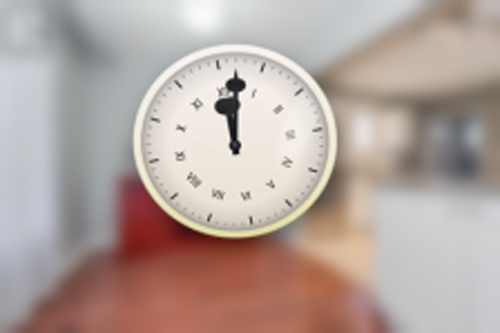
12:02
